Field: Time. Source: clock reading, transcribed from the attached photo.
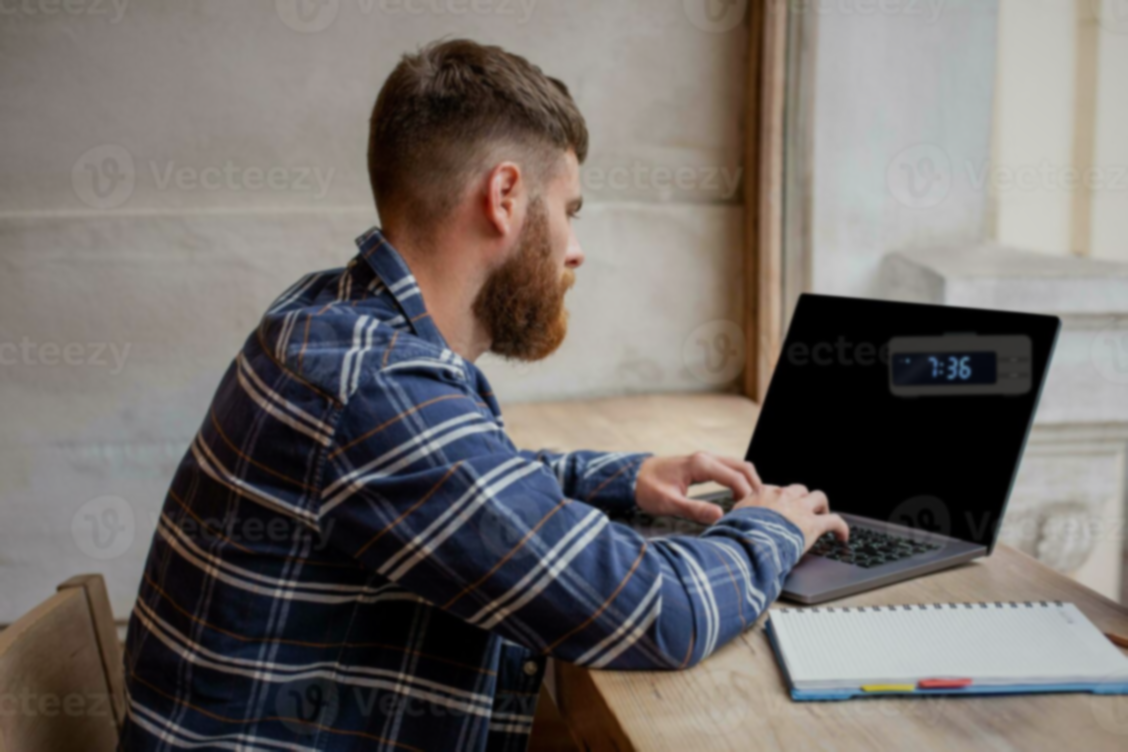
7:36
